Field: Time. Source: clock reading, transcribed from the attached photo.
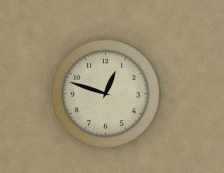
12:48
